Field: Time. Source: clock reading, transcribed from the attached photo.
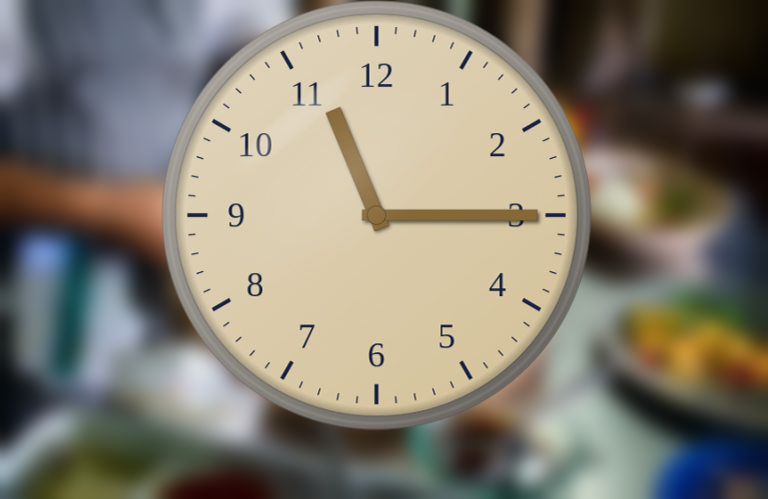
11:15
